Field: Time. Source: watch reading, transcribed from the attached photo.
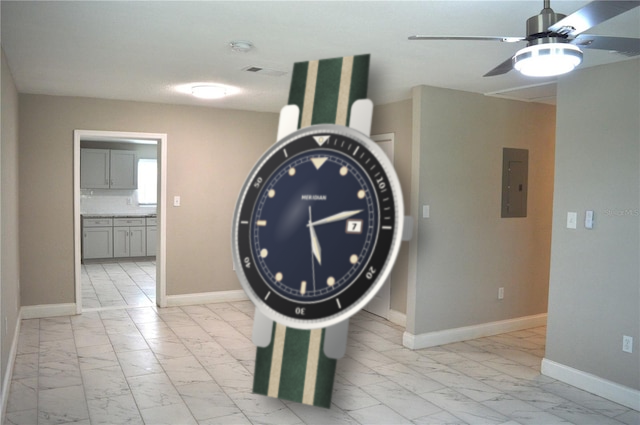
5:12:28
